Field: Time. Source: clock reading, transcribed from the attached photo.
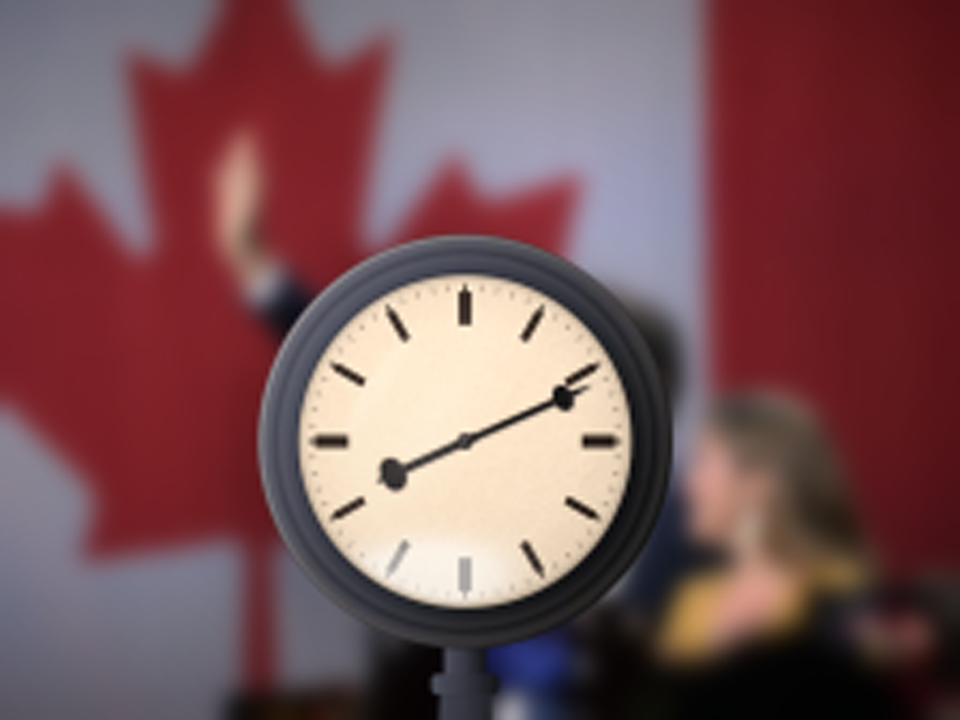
8:11
